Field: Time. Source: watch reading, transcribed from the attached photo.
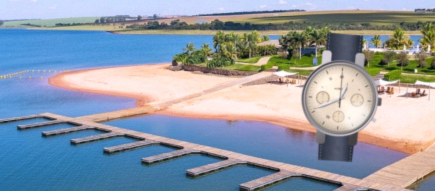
12:41
